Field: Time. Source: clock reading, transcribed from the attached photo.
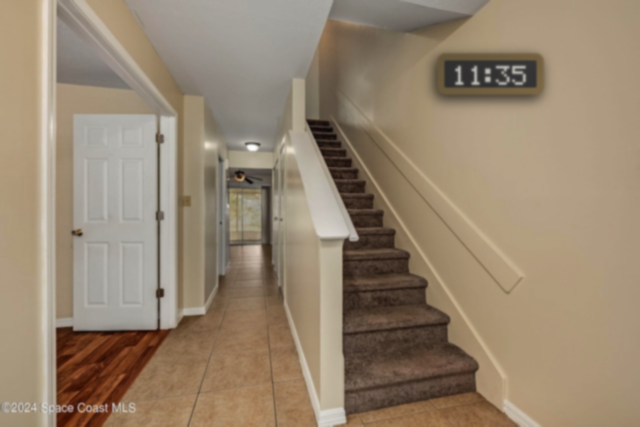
11:35
